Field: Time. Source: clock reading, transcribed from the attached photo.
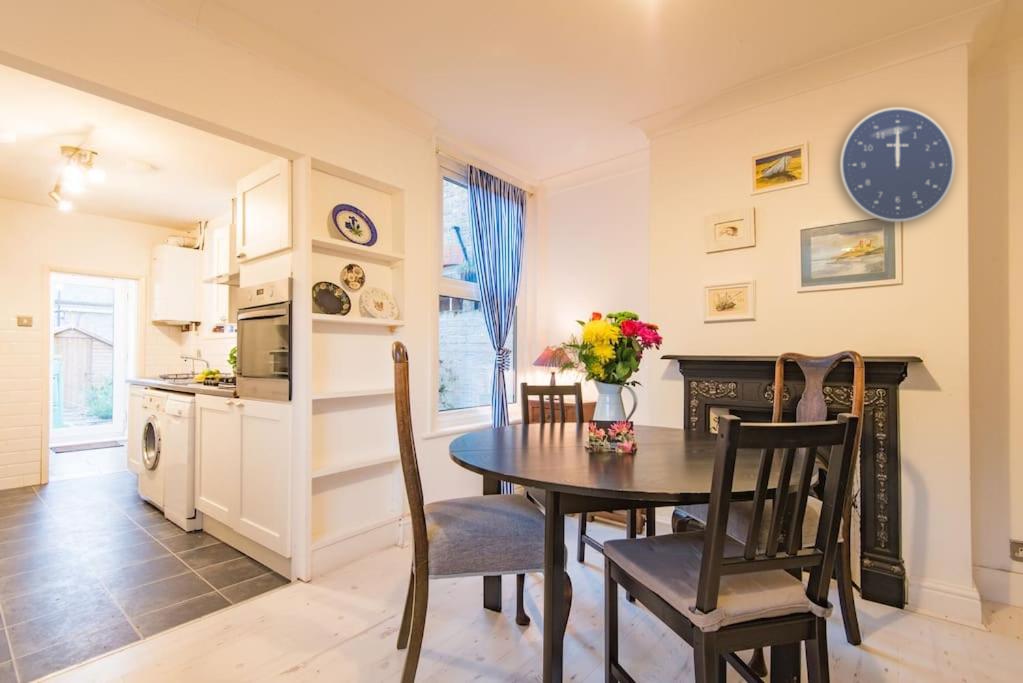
12:00
